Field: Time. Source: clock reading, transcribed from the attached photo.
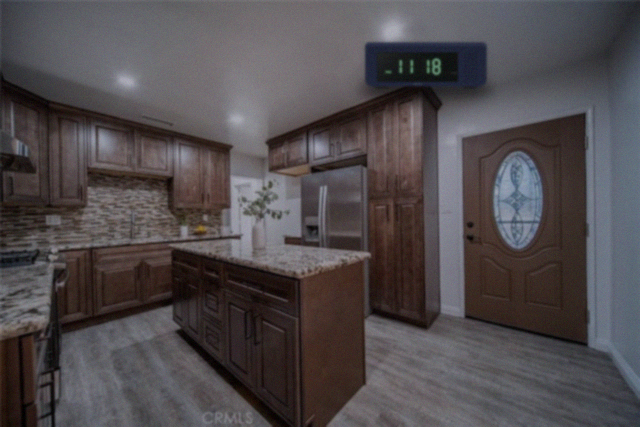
11:18
